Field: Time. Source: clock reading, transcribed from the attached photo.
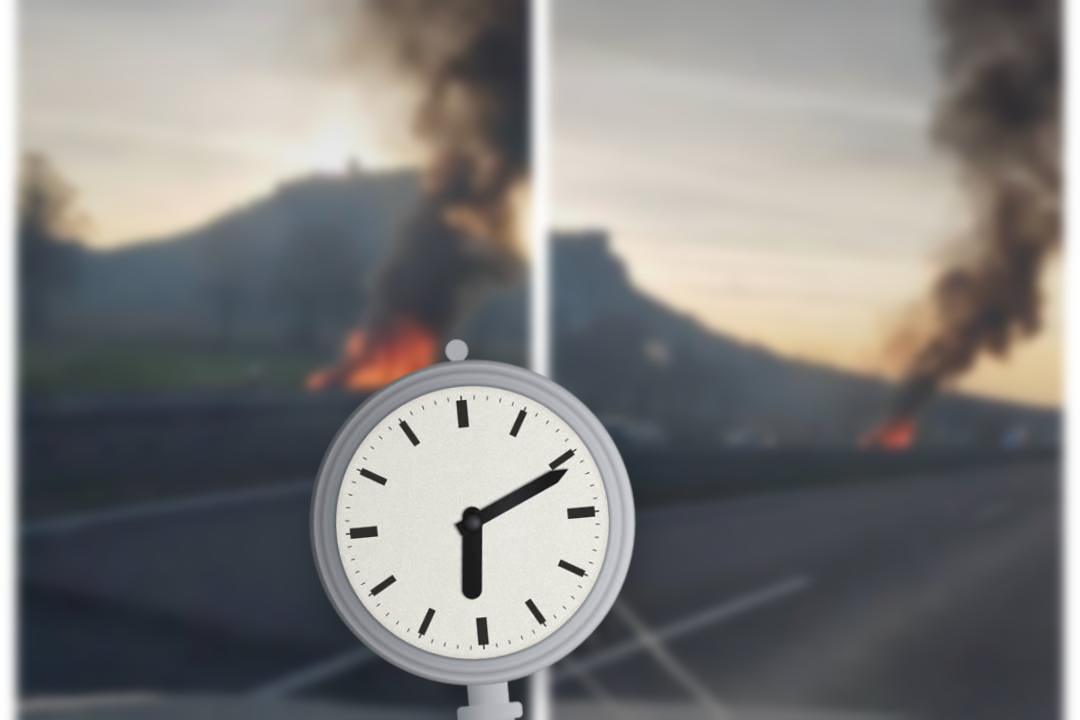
6:11
